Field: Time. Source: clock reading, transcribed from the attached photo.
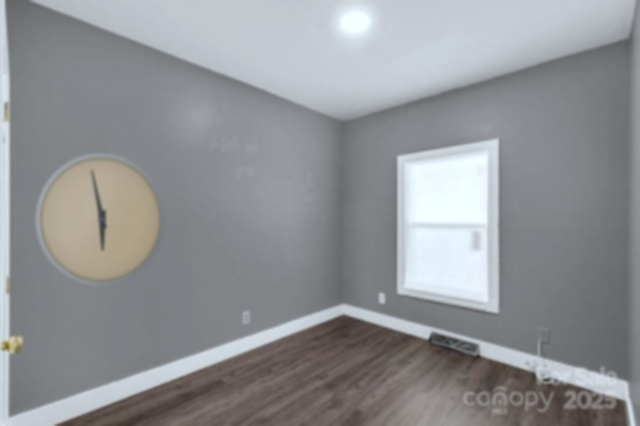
5:58
